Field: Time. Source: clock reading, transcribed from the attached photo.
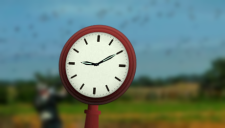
9:10
